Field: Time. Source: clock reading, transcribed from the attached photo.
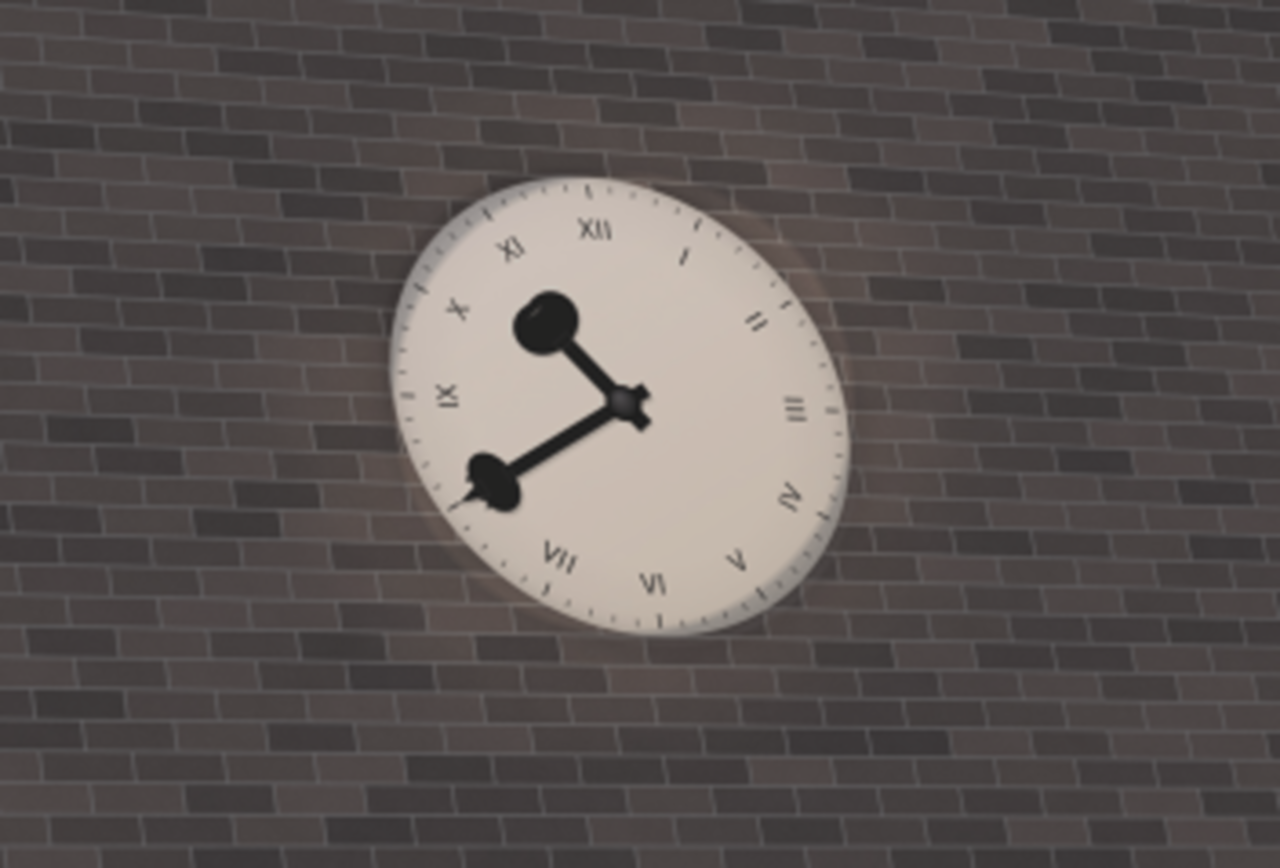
10:40
